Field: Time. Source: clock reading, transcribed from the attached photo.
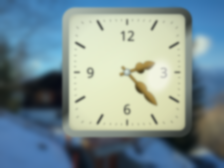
2:23
